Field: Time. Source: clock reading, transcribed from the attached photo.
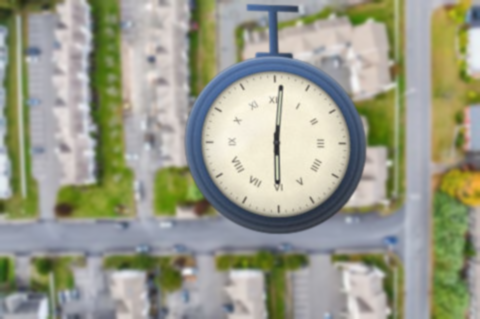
6:01
